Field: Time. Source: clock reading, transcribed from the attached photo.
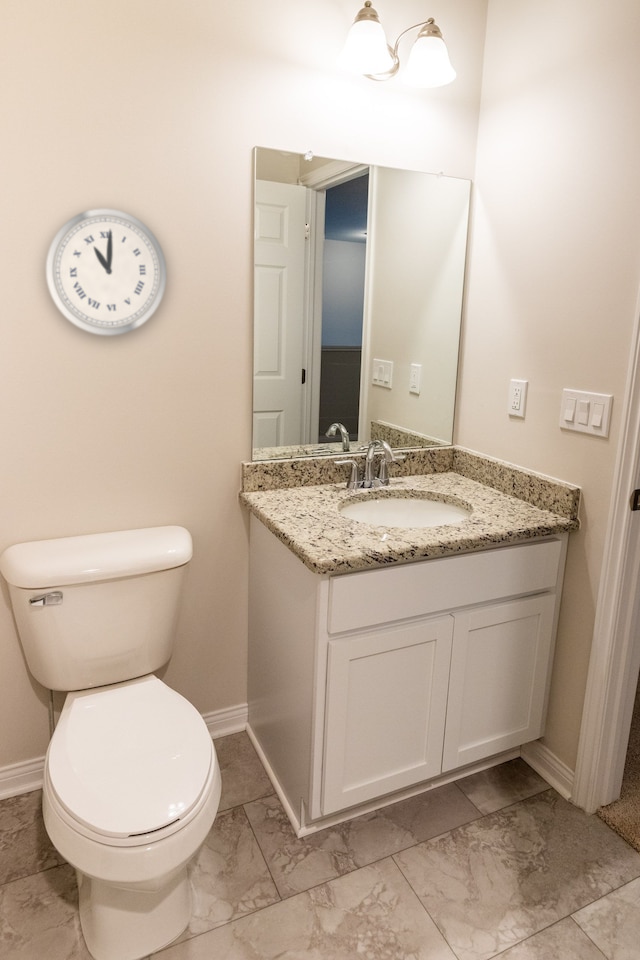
11:01
